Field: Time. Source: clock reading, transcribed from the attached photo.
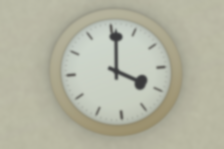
4:01
